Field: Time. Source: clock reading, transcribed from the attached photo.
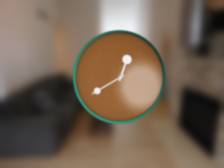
12:40
